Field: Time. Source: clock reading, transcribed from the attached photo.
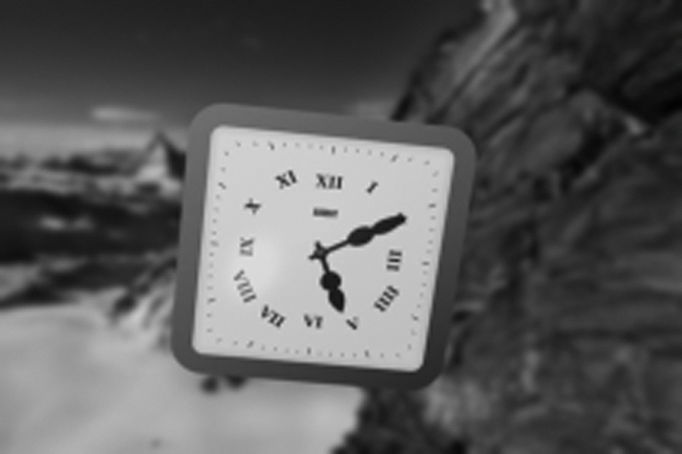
5:10
